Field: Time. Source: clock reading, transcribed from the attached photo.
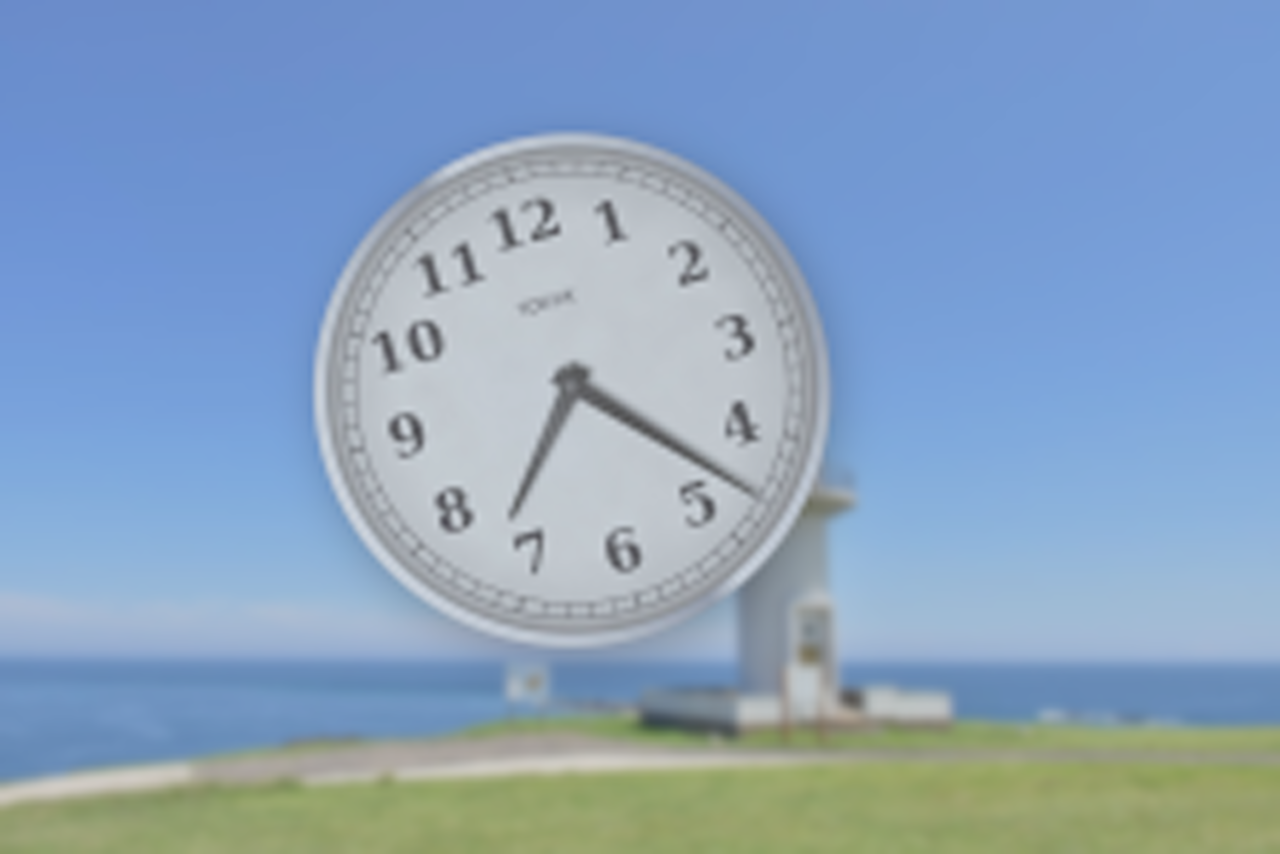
7:23
